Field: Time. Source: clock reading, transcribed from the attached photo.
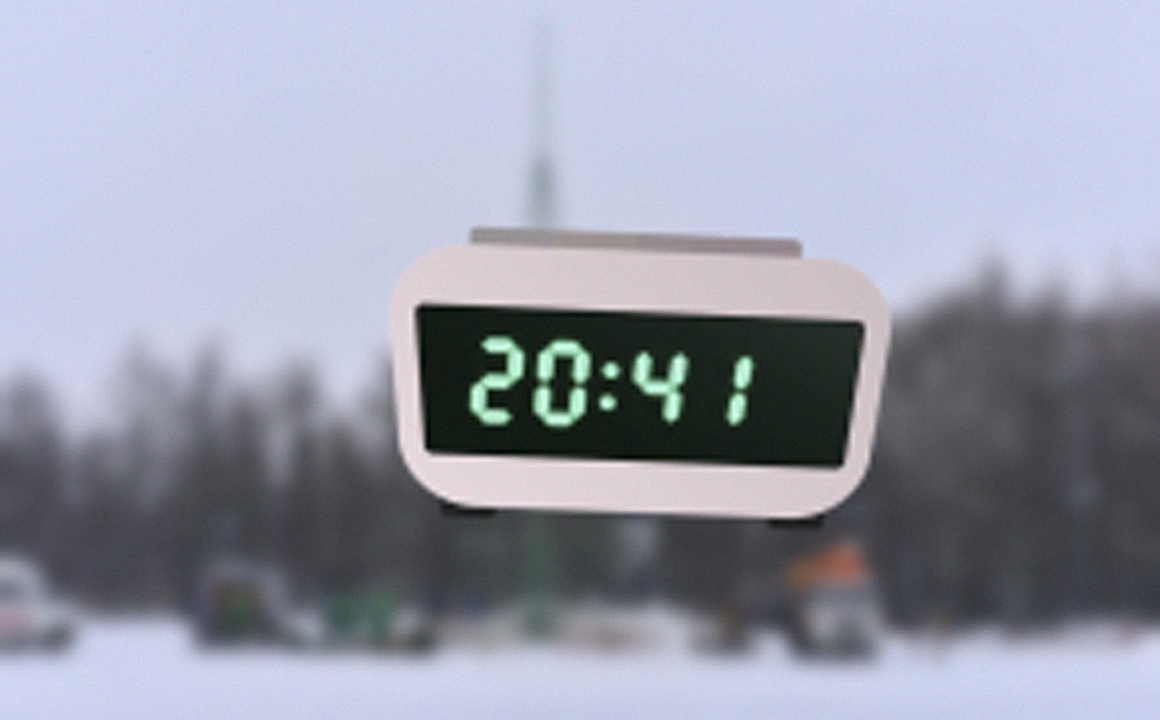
20:41
